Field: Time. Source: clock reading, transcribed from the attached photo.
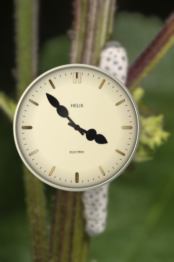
3:53
